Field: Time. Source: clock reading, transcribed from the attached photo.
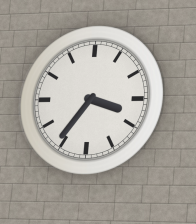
3:36
